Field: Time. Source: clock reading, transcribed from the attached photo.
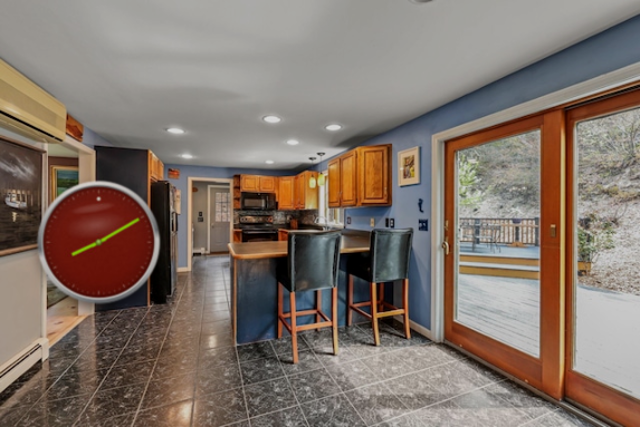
8:10
